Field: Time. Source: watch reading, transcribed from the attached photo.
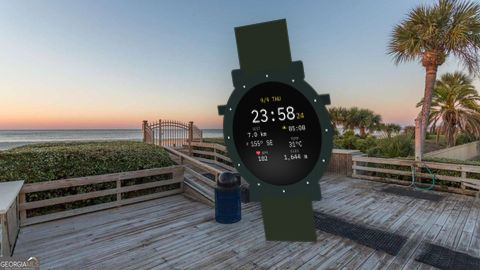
23:58
